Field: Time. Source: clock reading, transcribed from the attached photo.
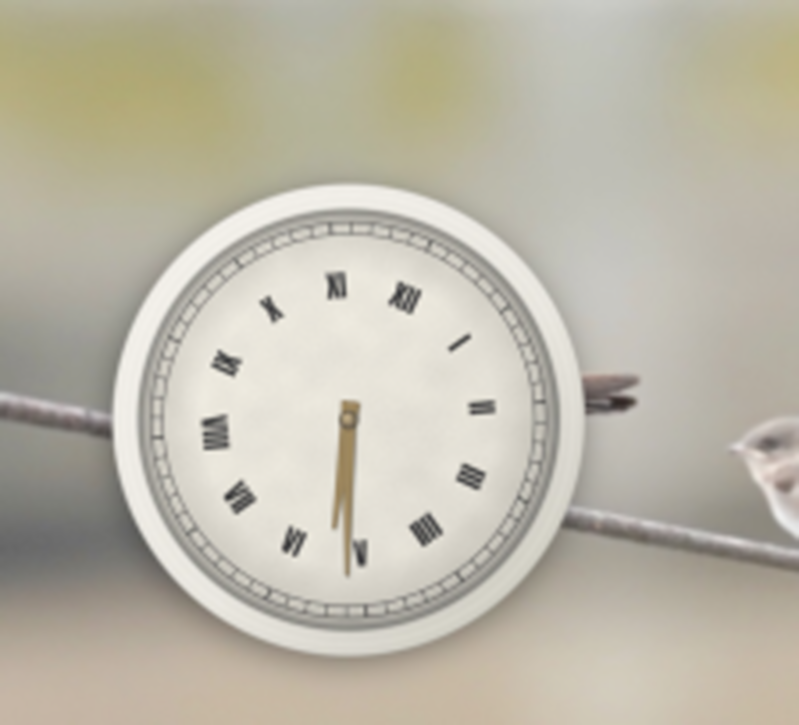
5:26
